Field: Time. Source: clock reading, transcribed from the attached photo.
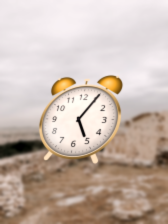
5:05
